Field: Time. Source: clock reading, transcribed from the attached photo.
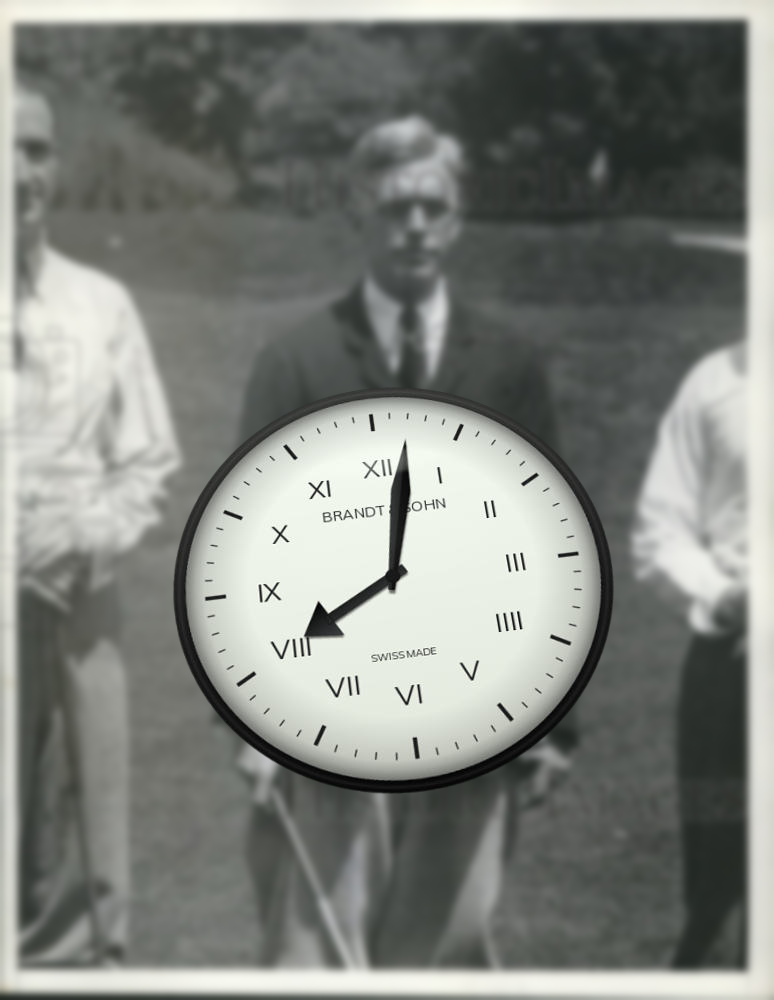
8:02
